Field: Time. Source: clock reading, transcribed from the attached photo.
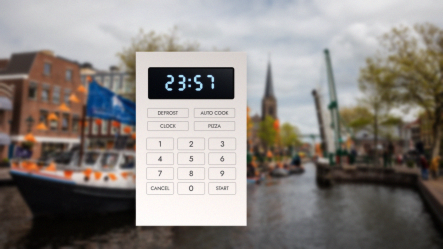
23:57
